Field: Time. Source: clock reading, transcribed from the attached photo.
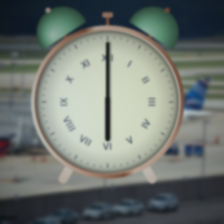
6:00
